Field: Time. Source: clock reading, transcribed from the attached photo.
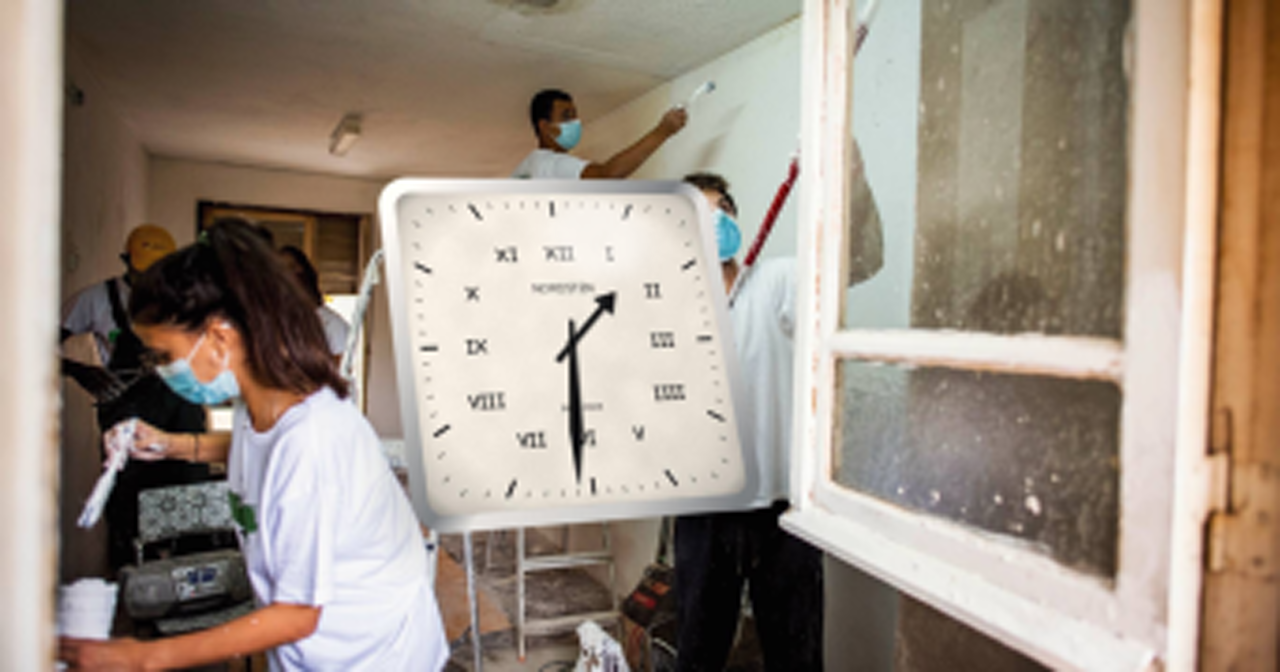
1:31
